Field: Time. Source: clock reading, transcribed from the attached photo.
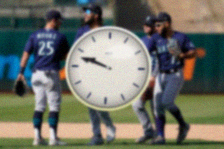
9:48
